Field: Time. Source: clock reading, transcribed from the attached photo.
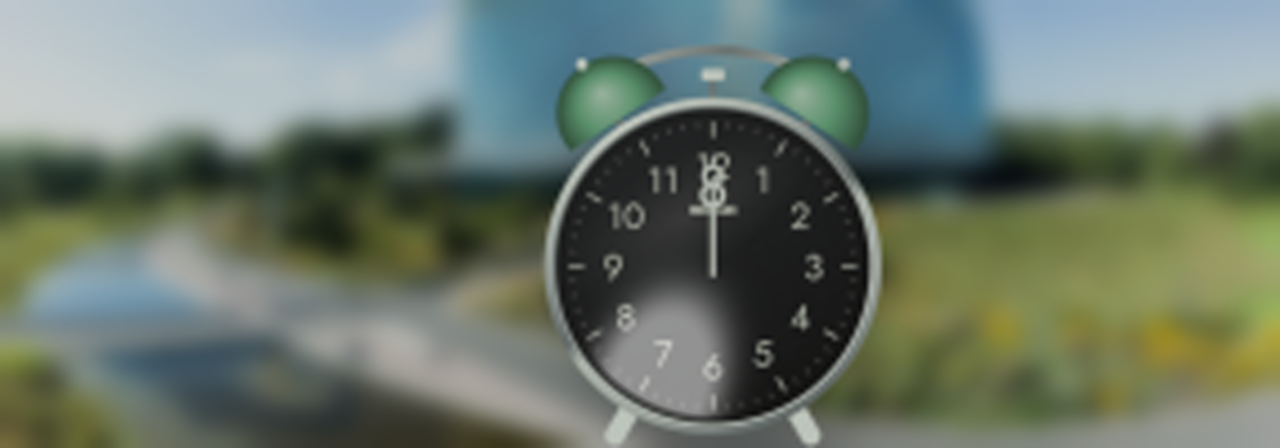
12:00
